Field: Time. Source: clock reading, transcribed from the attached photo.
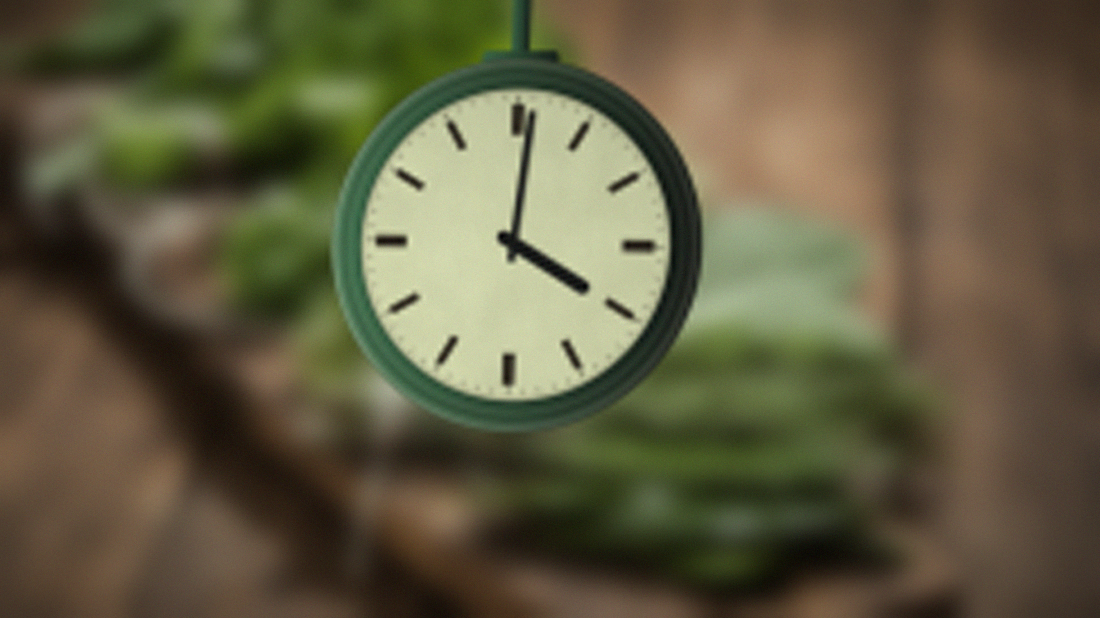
4:01
